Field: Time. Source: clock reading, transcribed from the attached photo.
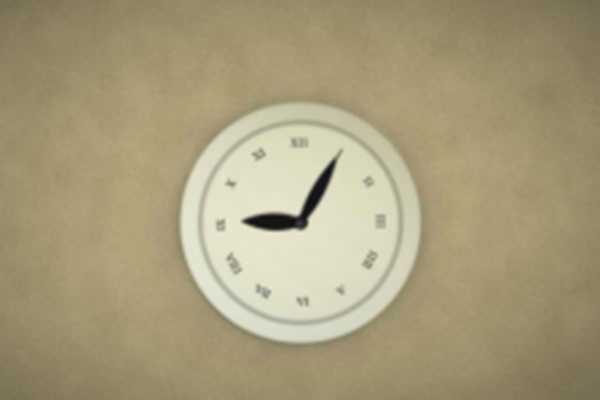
9:05
